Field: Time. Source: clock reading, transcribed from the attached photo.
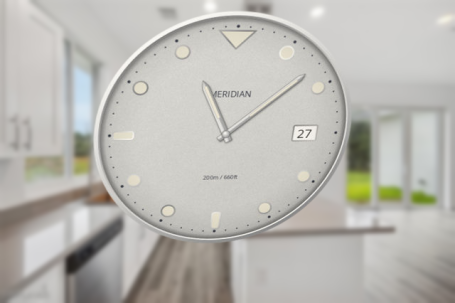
11:08
